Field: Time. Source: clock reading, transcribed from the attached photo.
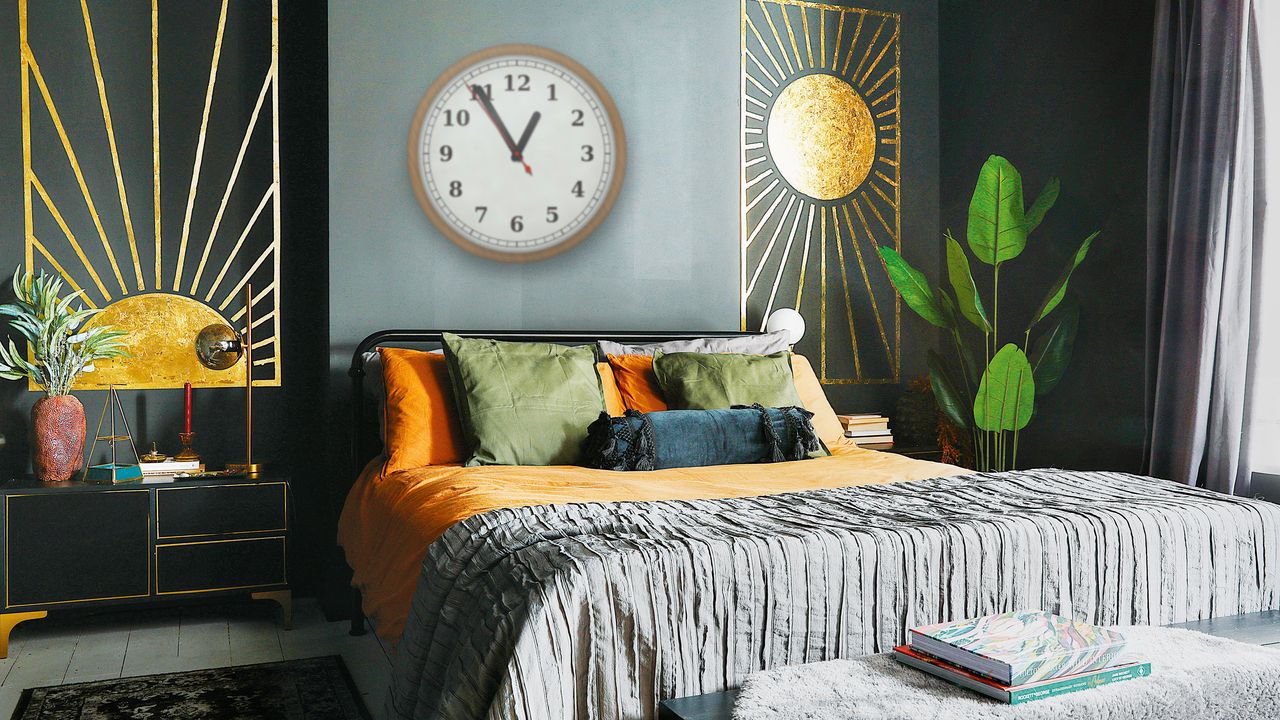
12:54:54
